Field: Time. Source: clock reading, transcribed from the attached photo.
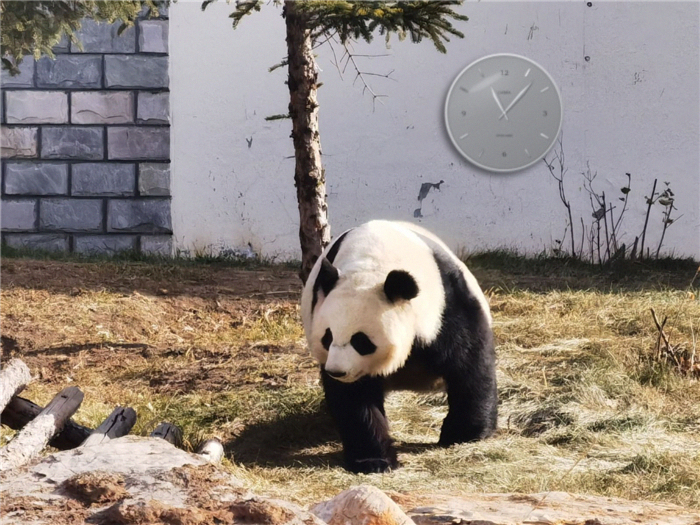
11:07
